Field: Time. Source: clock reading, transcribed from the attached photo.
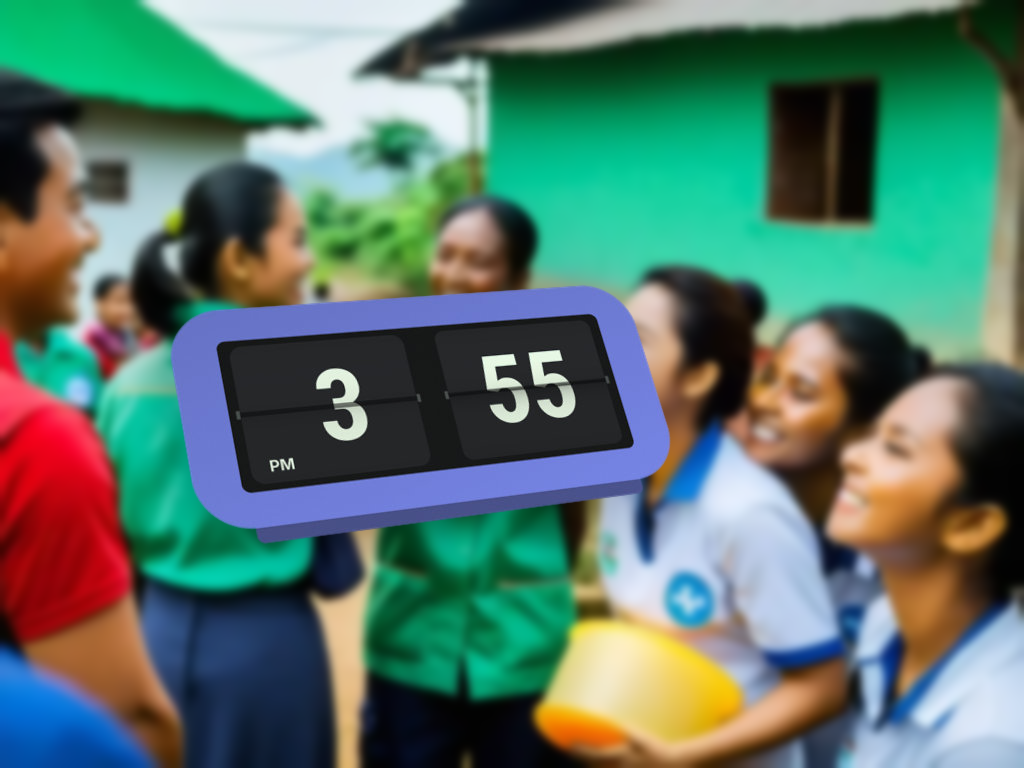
3:55
